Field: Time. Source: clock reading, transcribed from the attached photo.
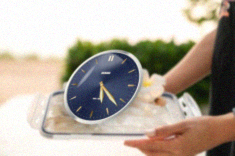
5:22
